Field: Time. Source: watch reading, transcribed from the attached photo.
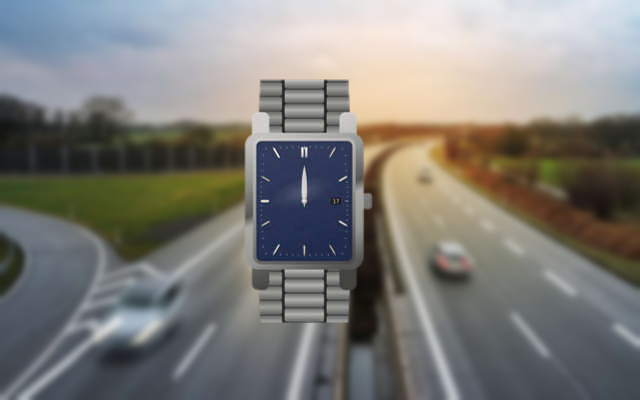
12:00
